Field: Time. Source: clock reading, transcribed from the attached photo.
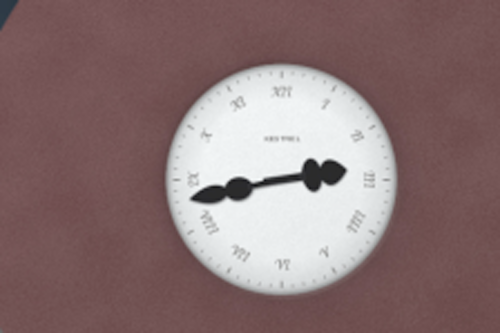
2:43
